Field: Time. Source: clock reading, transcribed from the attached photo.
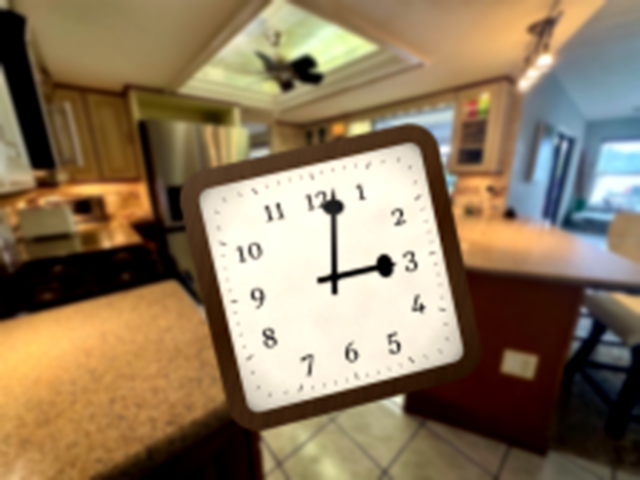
3:02
